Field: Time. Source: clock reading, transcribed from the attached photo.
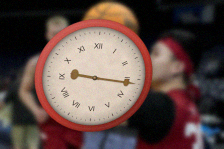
9:16
